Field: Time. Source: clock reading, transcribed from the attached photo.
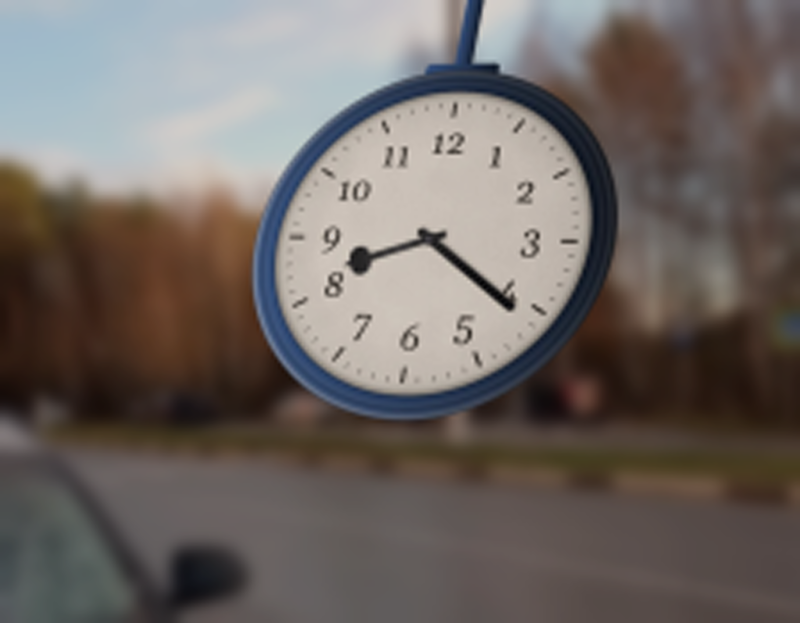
8:21
